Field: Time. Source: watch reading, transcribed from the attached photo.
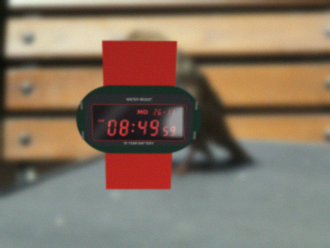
8:49:59
